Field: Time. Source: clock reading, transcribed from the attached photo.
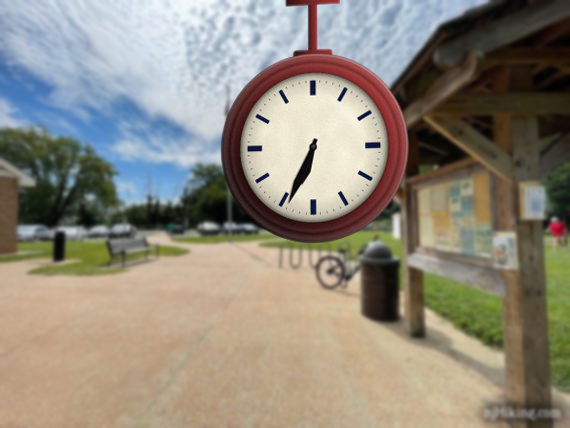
6:34
